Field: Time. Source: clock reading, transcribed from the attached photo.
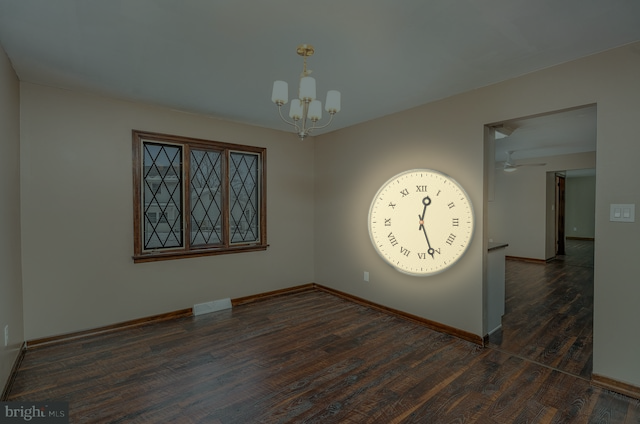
12:27
